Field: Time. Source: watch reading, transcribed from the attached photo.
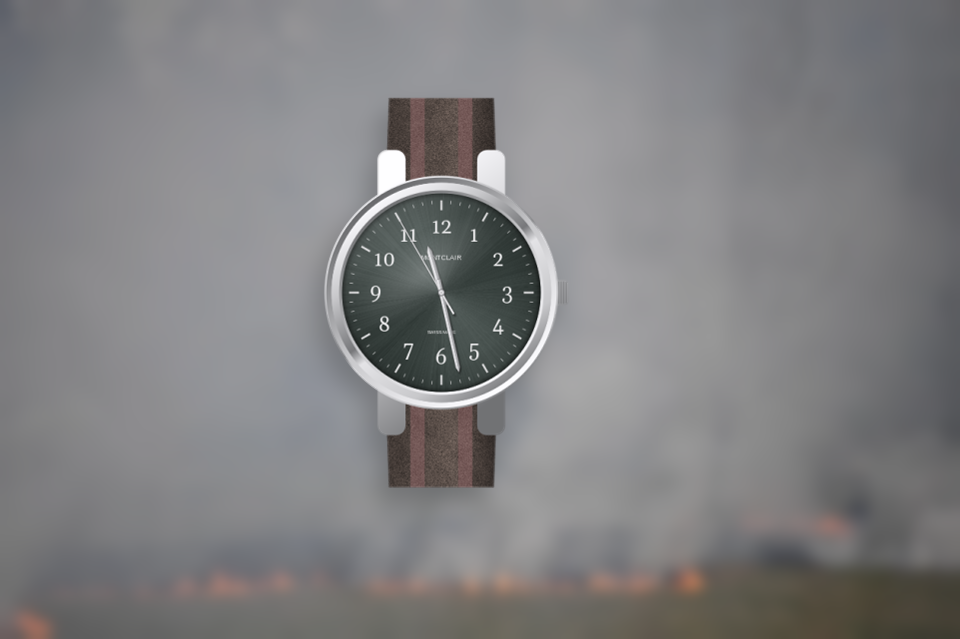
11:27:55
